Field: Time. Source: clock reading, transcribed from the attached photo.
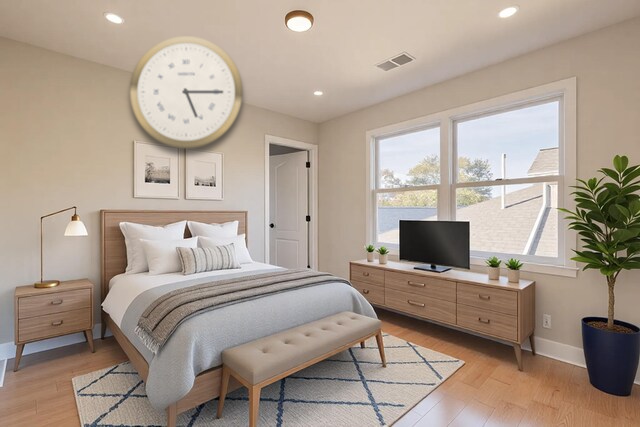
5:15
